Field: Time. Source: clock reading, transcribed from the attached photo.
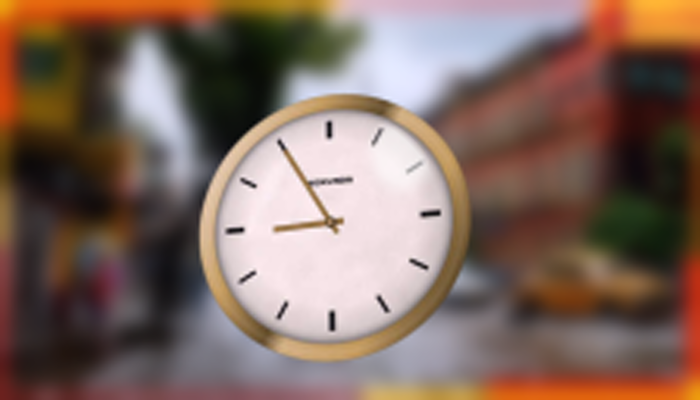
8:55
